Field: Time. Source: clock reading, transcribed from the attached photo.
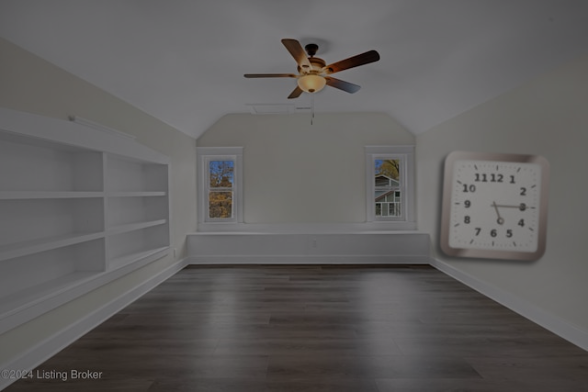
5:15
